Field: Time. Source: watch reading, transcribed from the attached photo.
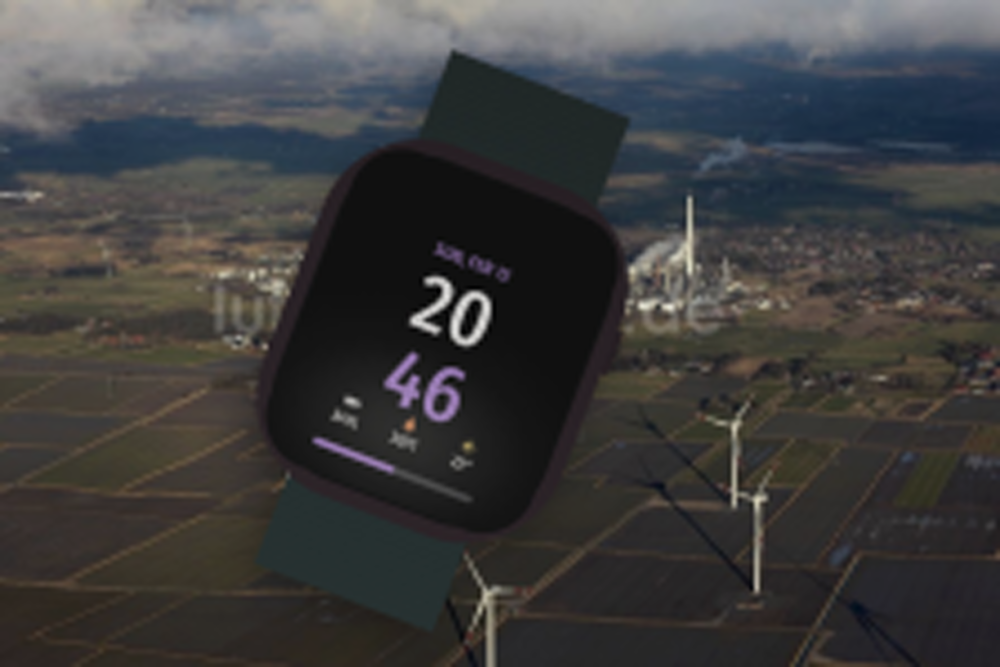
20:46
